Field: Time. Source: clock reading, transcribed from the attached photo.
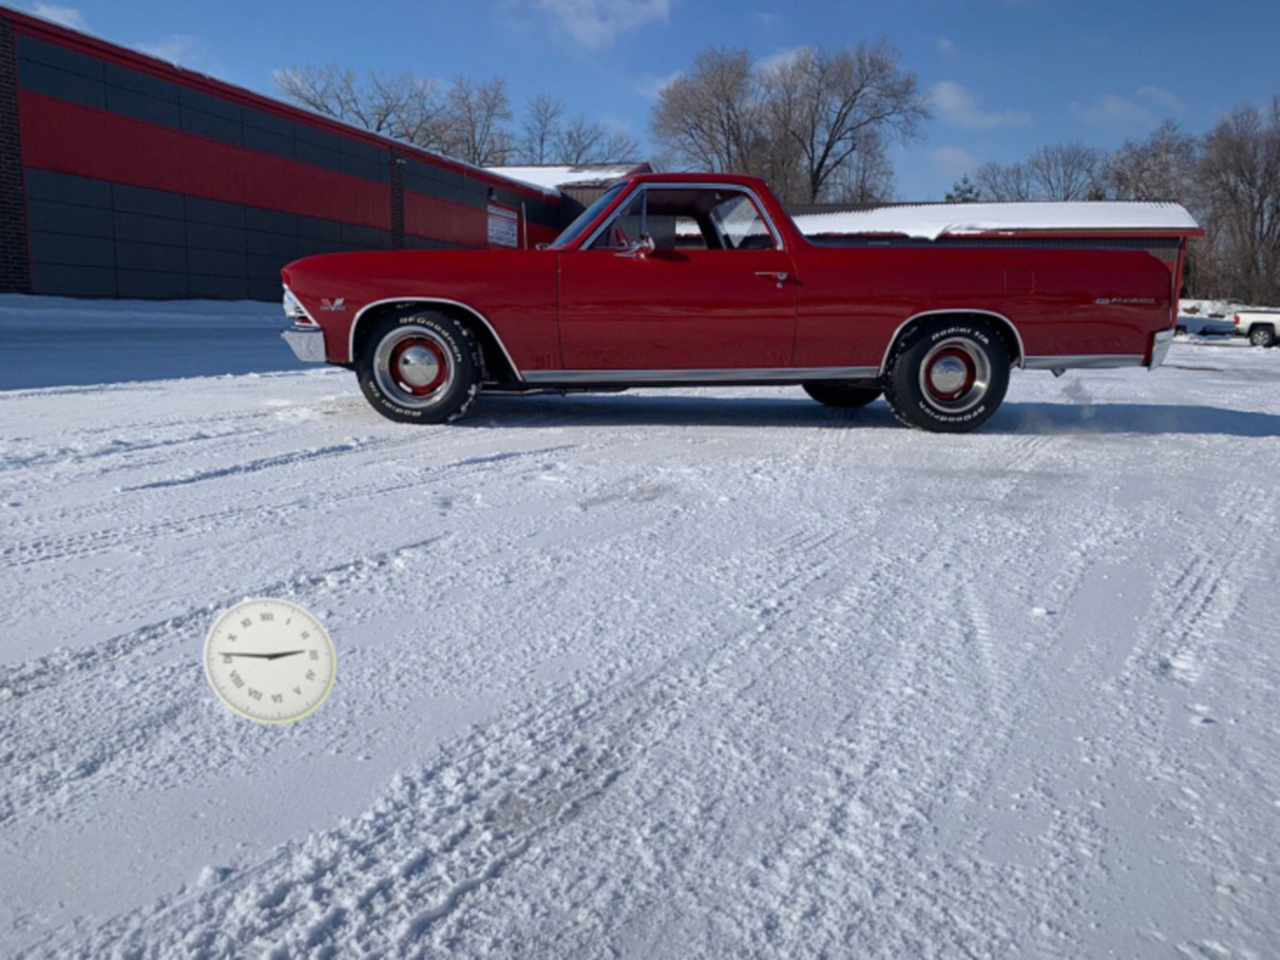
2:46
